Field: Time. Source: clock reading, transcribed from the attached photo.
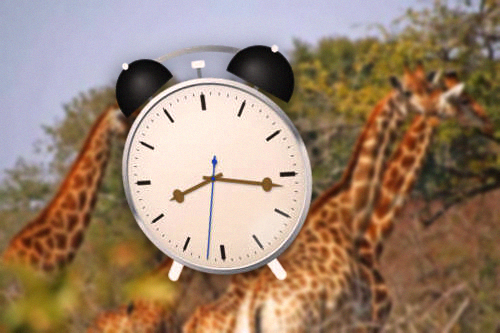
8:16:32
